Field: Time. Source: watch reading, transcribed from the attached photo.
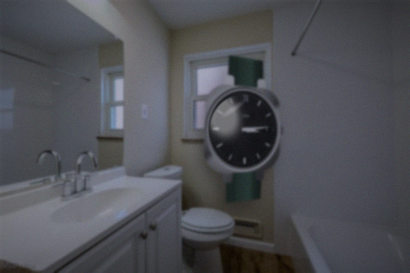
3:14
